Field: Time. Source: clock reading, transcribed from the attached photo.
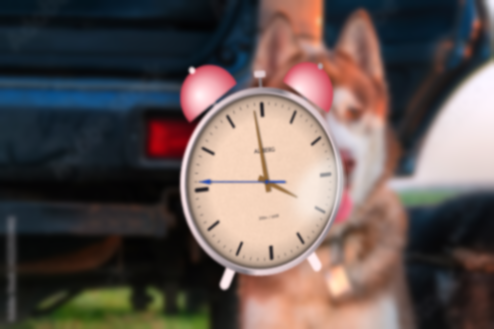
3:58:46
